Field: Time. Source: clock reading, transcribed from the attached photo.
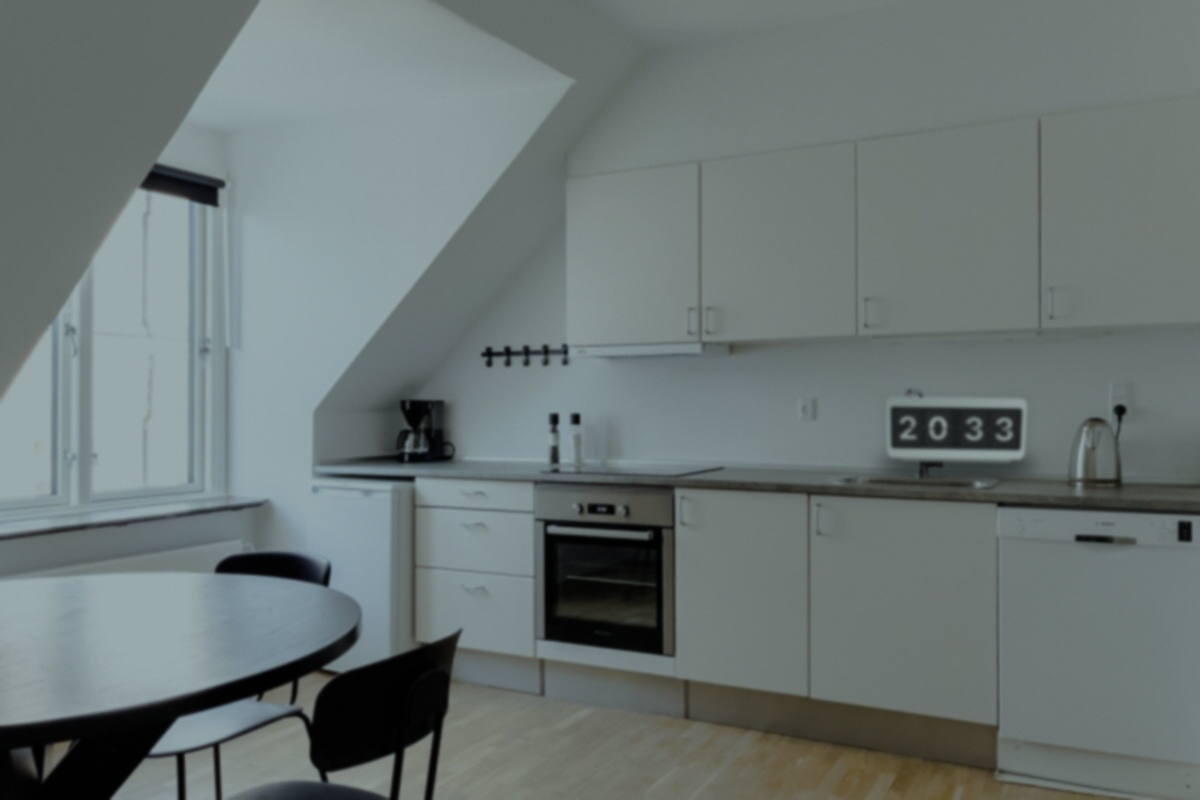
20:33
